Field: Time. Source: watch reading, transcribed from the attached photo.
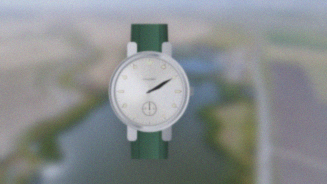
2:10
